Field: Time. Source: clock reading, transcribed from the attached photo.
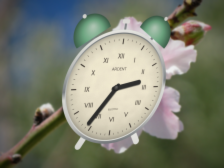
2:36
